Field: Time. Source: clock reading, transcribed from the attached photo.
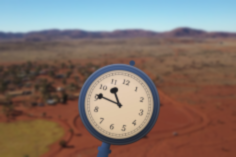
10:46
